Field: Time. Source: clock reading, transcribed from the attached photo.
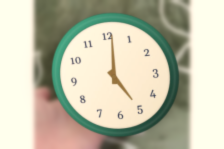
5:01
